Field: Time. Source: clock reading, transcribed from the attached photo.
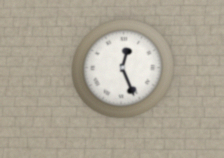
12:26
